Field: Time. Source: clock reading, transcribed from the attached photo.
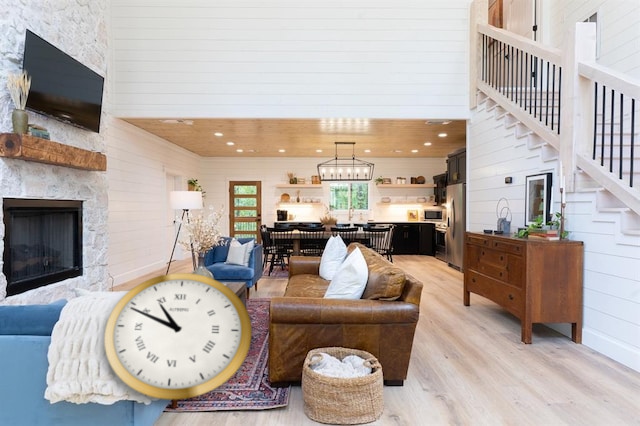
10:49
